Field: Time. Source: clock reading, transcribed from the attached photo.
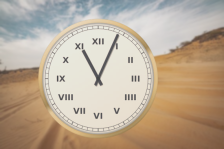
11:04
